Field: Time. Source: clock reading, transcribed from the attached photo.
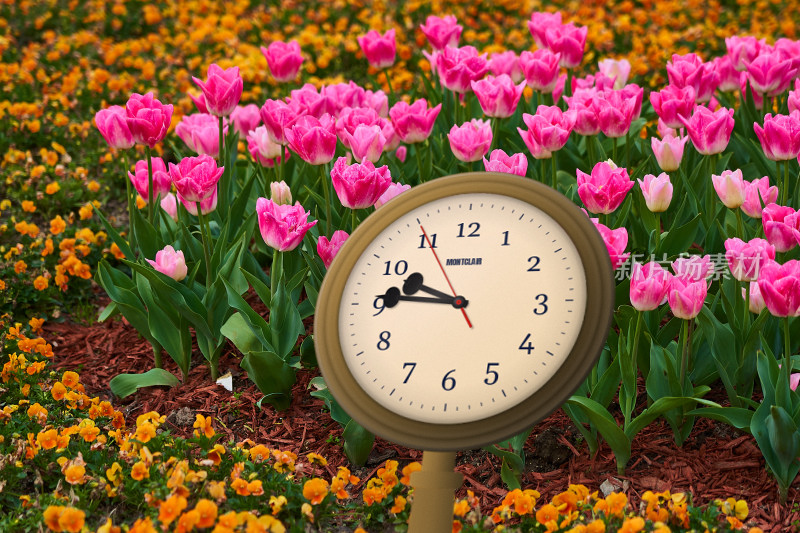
9:45:55
